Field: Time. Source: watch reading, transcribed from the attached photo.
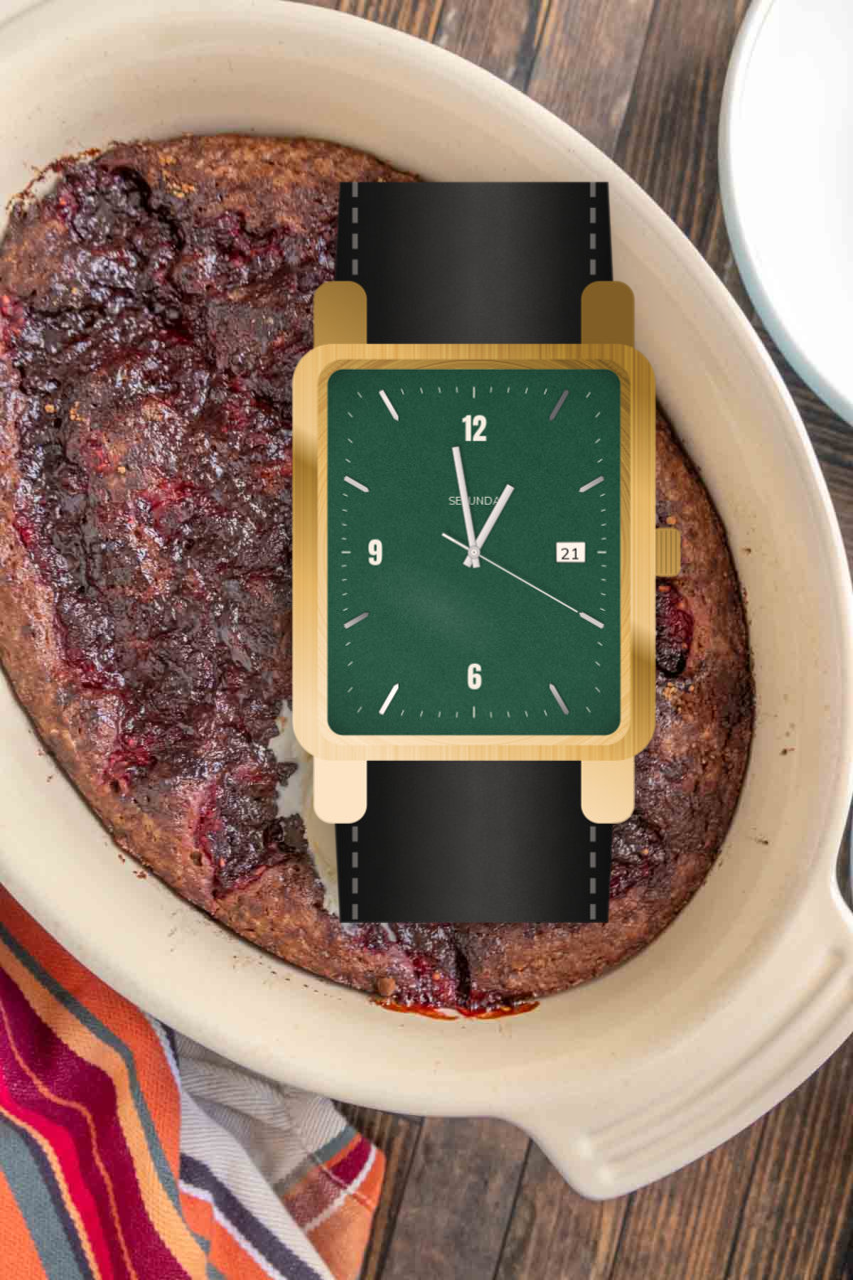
12:58:20
